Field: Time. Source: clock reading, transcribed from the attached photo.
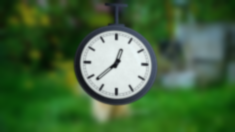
12:38
